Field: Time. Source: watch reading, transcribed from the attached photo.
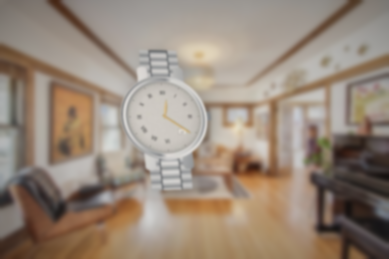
12:21
